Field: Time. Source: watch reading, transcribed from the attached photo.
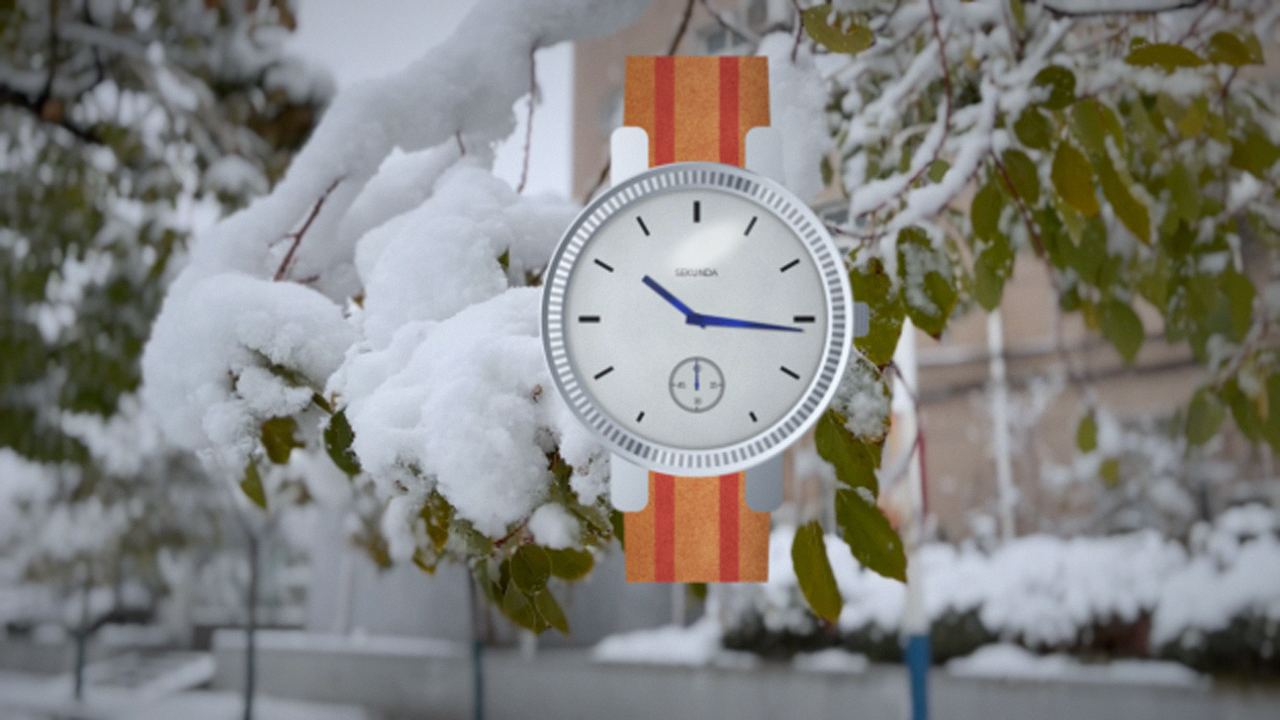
10:16
